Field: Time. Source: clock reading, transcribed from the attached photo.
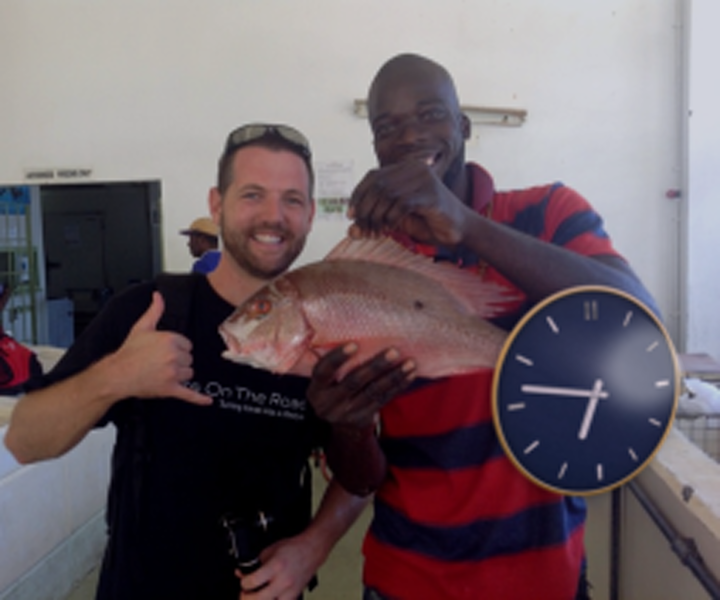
6:47
